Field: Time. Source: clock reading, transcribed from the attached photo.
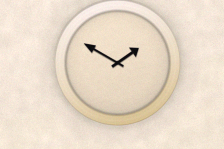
1:50
